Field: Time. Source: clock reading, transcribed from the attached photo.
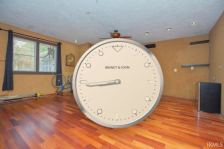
8:44
